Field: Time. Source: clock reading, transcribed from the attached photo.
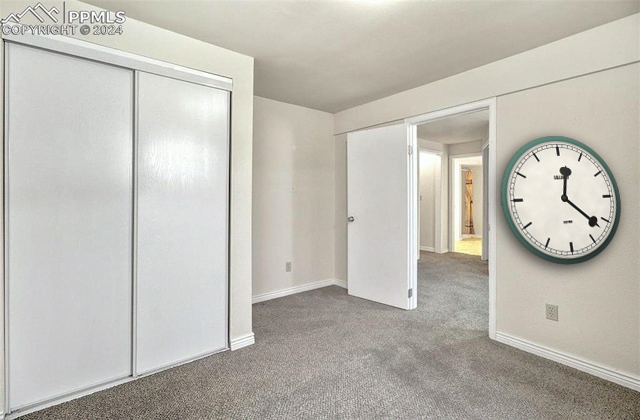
12:22
